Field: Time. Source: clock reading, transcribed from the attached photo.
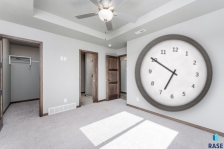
6:50
